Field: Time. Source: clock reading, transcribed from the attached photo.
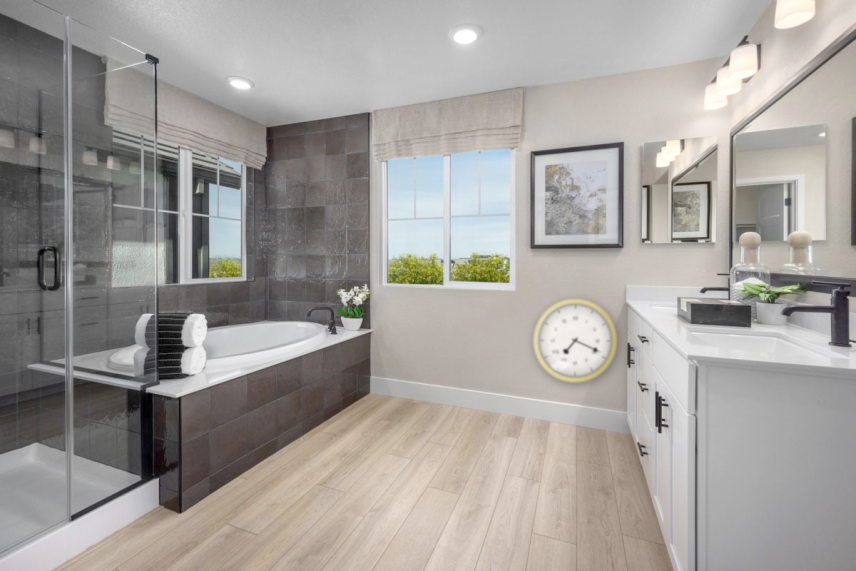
7:19
